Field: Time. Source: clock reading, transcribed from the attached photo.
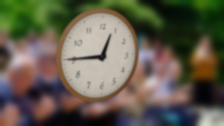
12:45
